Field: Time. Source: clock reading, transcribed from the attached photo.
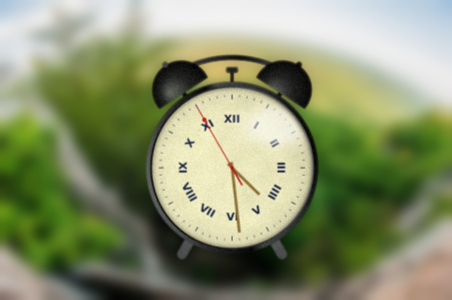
4:28:55
